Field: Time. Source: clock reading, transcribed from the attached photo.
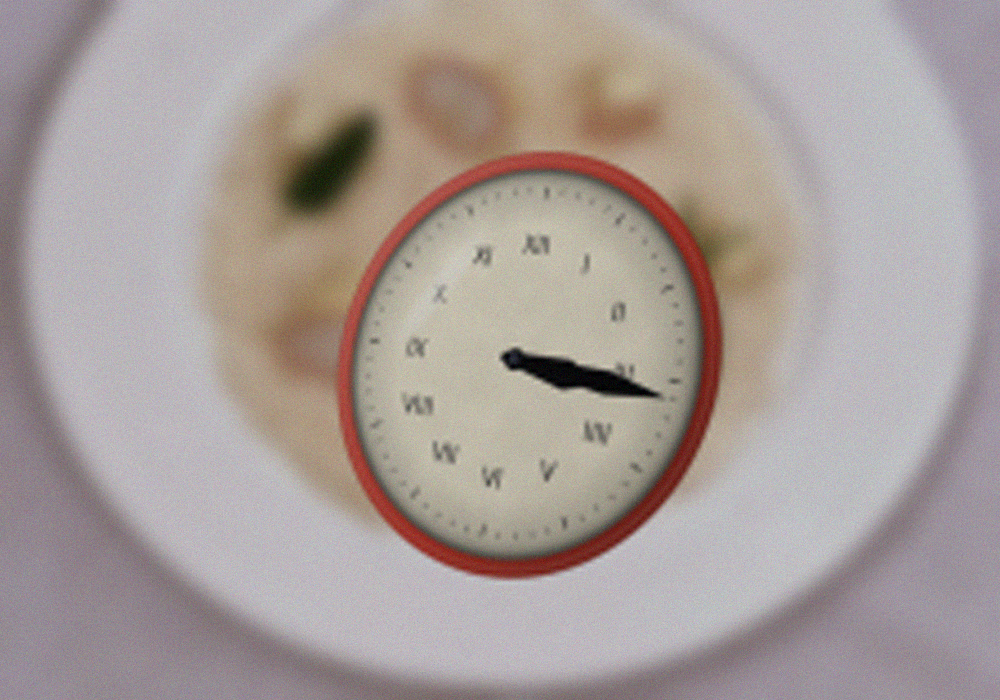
3:16
